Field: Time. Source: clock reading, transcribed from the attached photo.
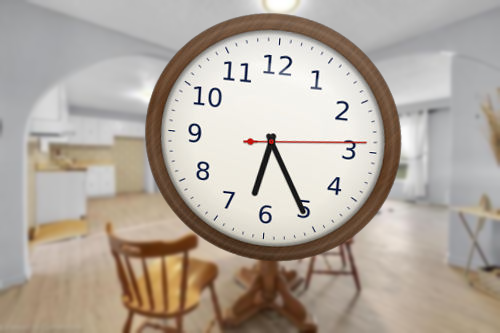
6:25:14
